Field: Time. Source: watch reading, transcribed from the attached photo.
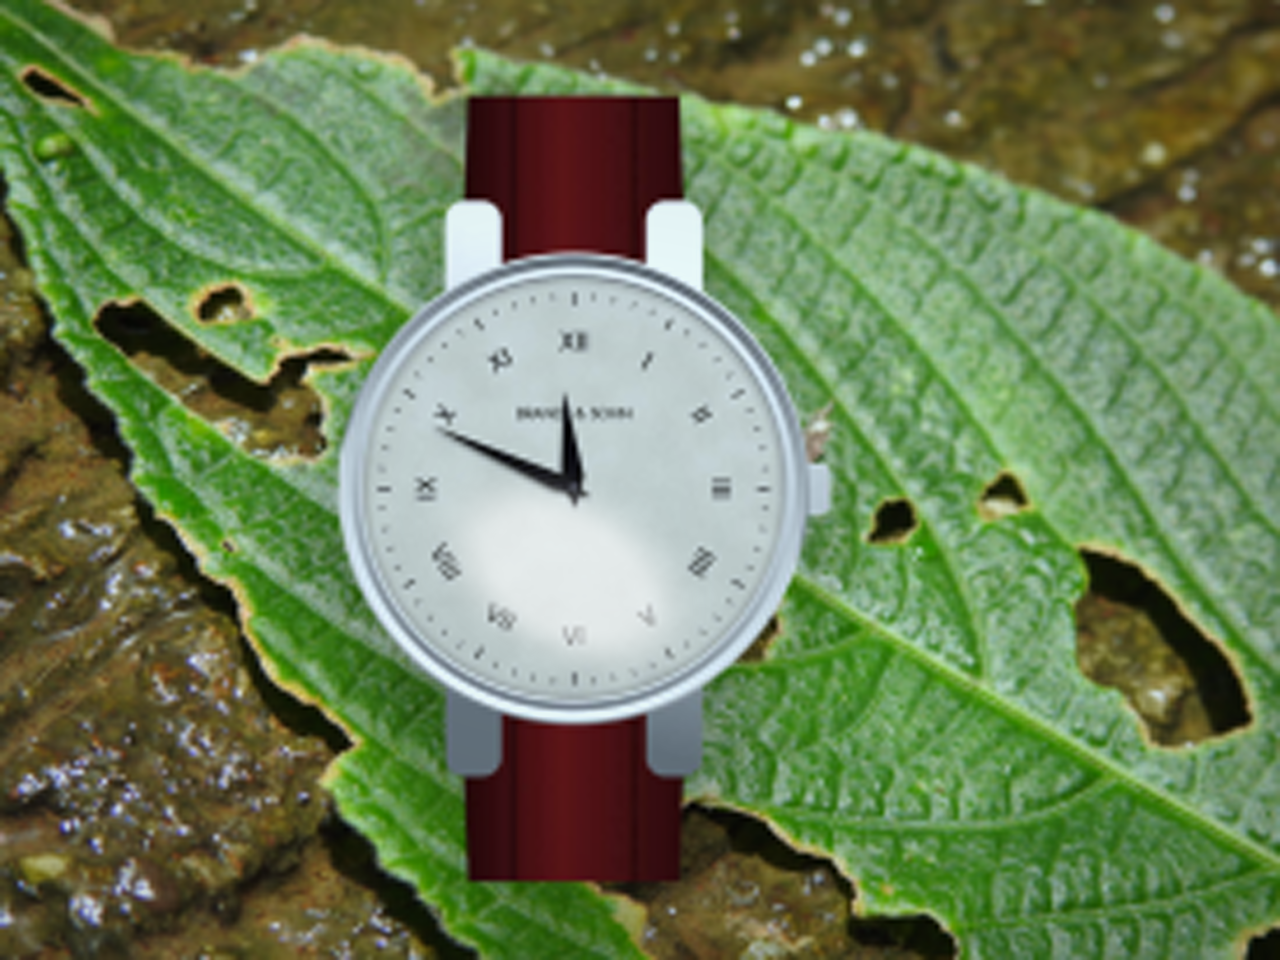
11:49
